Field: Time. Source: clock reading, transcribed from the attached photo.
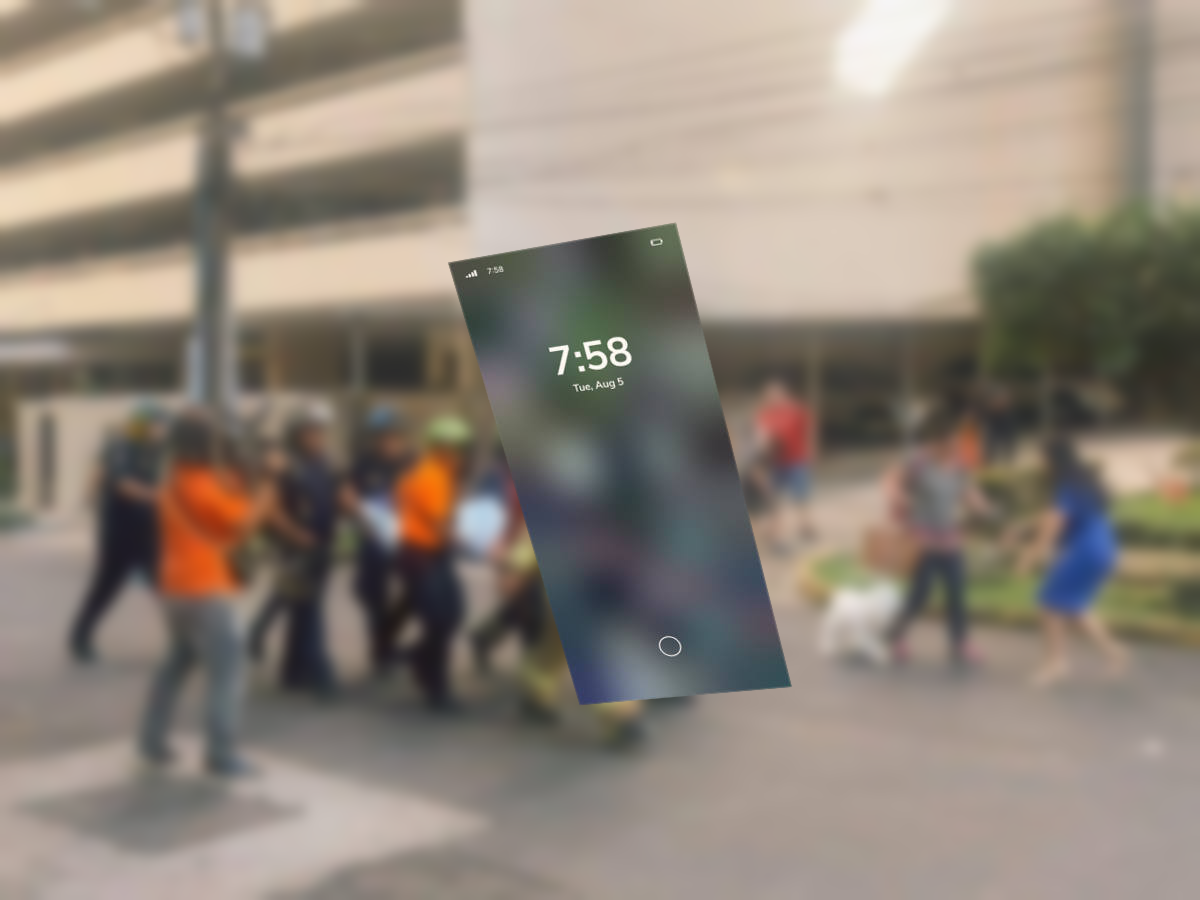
7:58
